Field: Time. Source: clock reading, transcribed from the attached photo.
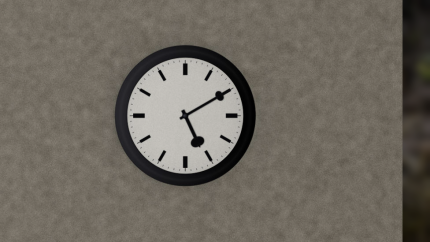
5:10
